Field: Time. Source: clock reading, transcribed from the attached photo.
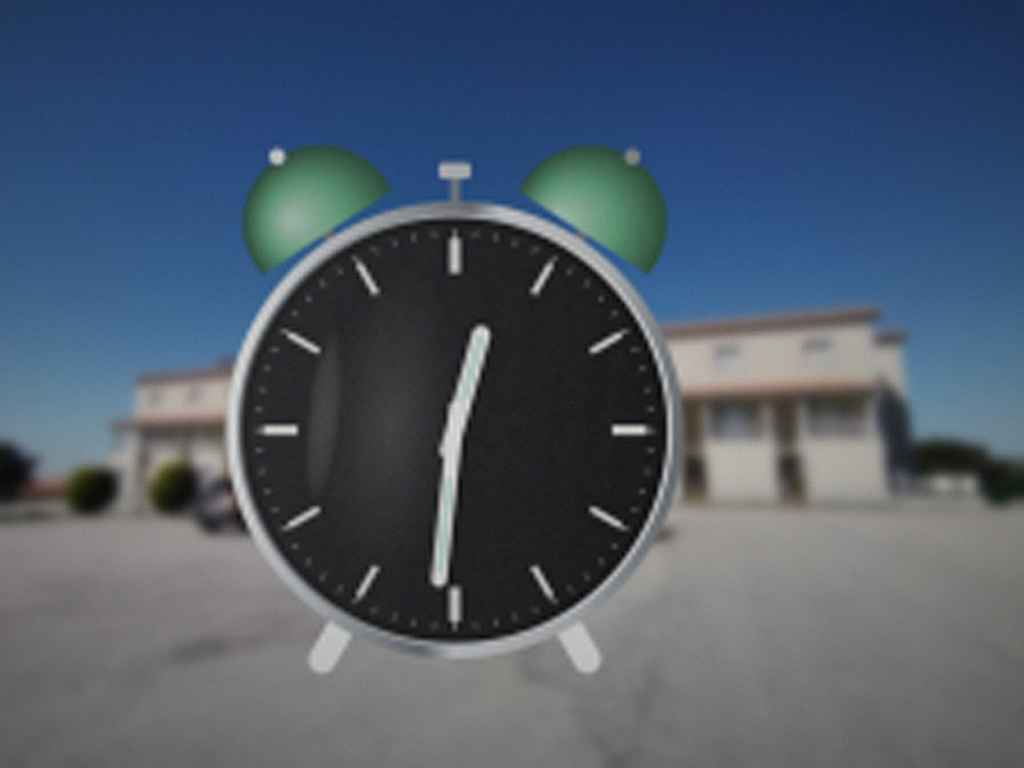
12:31
